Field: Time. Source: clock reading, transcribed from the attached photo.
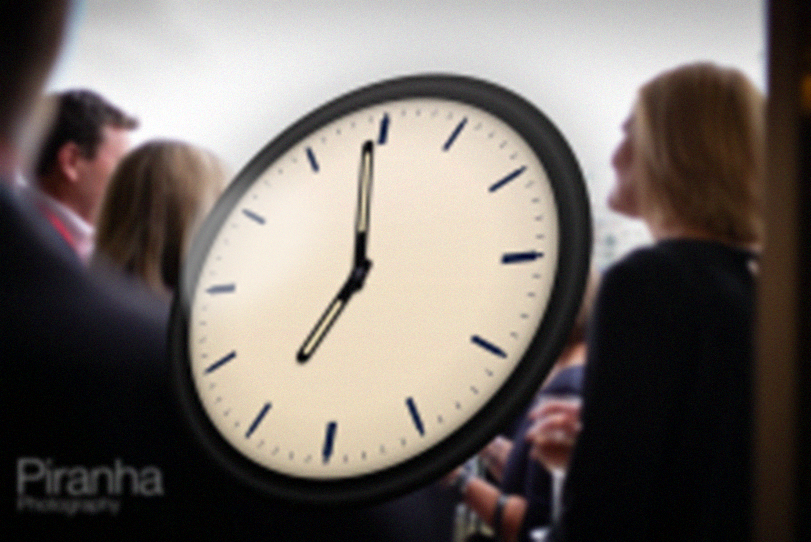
6:59
